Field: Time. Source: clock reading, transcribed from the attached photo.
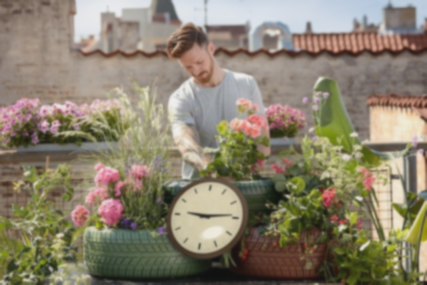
9:14
